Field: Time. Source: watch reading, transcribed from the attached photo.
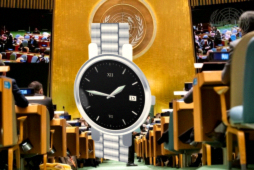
1:46
